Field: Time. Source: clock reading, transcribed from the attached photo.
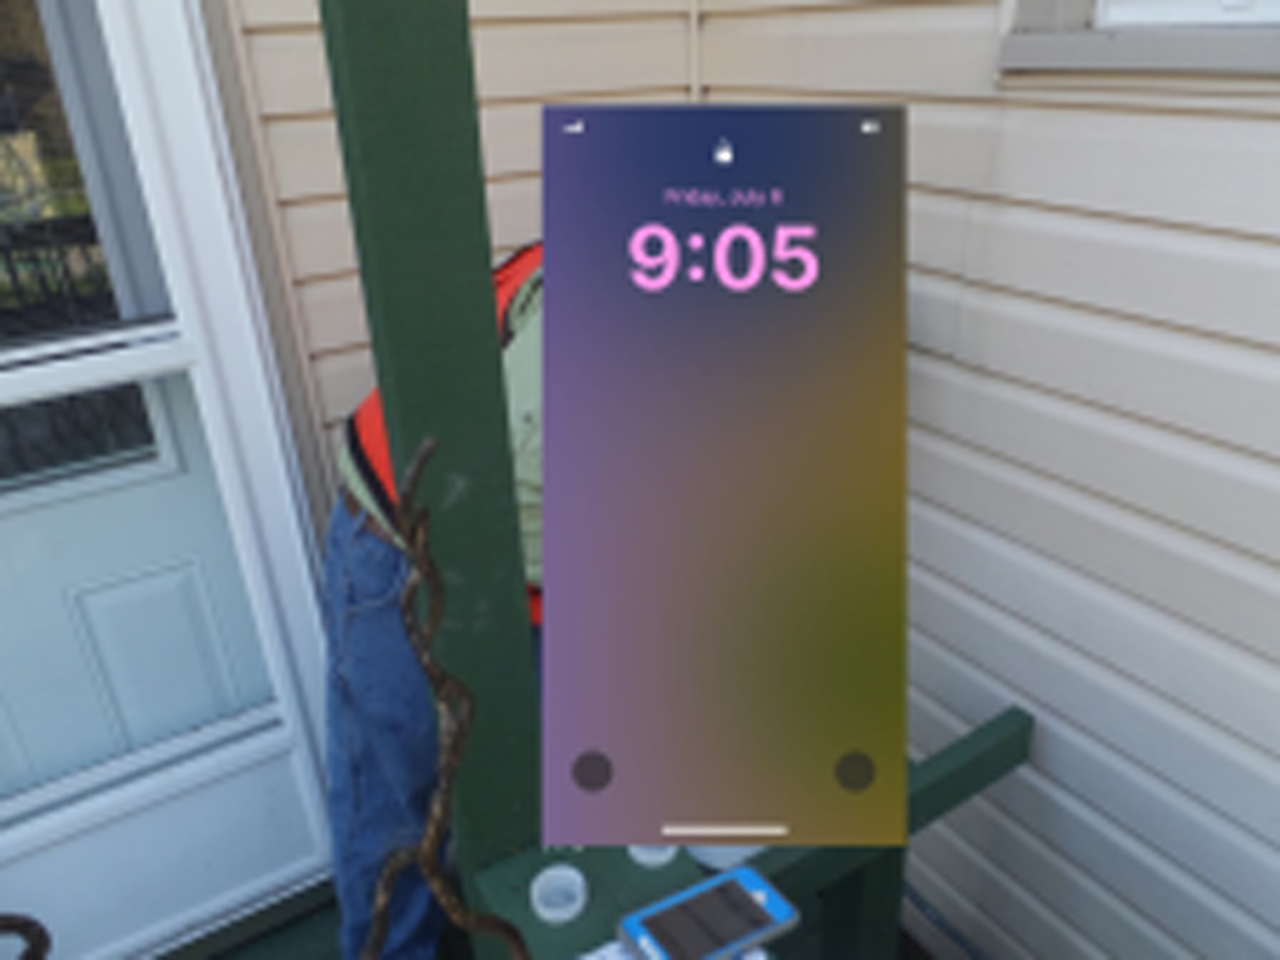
9:05
